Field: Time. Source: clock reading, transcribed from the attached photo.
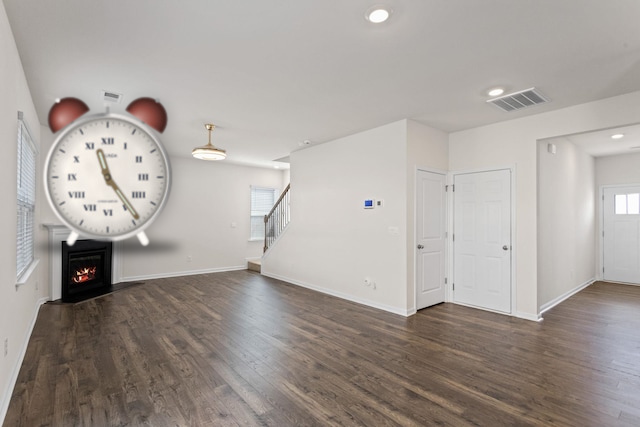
11:24
